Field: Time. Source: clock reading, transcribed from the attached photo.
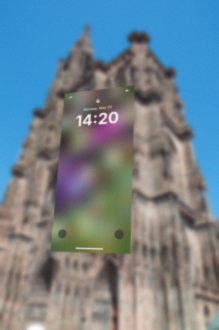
14:20
